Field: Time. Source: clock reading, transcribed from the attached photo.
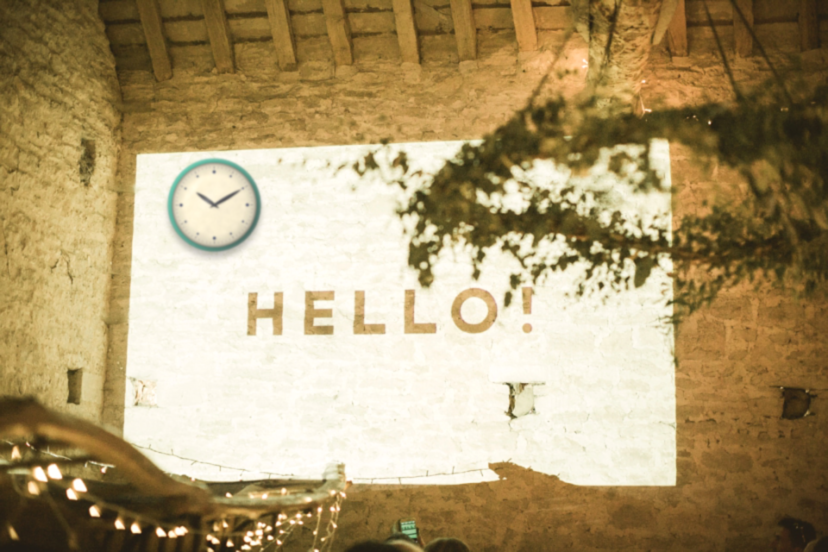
10:10
